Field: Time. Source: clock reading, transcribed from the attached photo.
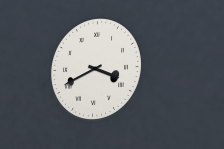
3:41
